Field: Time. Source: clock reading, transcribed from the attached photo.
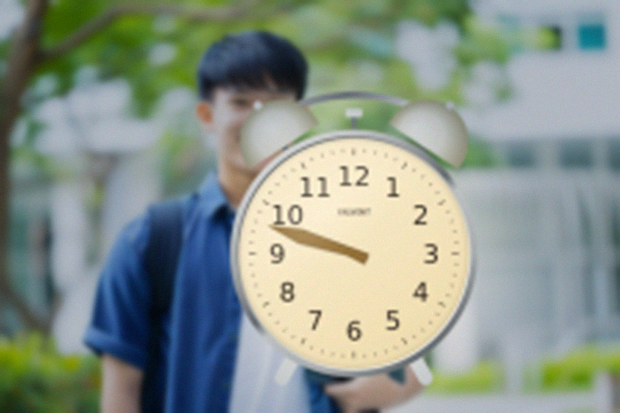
9:48
